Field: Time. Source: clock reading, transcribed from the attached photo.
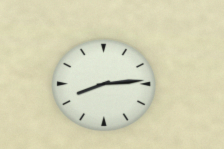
8:14
